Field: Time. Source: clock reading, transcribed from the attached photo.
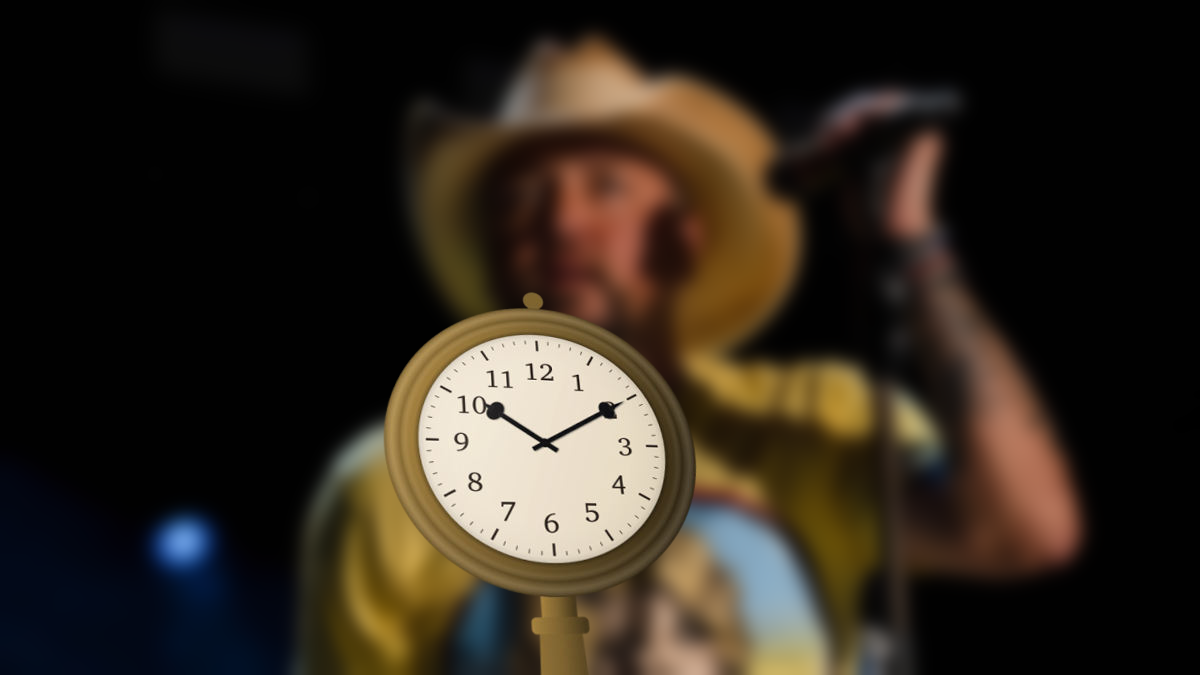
10:10
